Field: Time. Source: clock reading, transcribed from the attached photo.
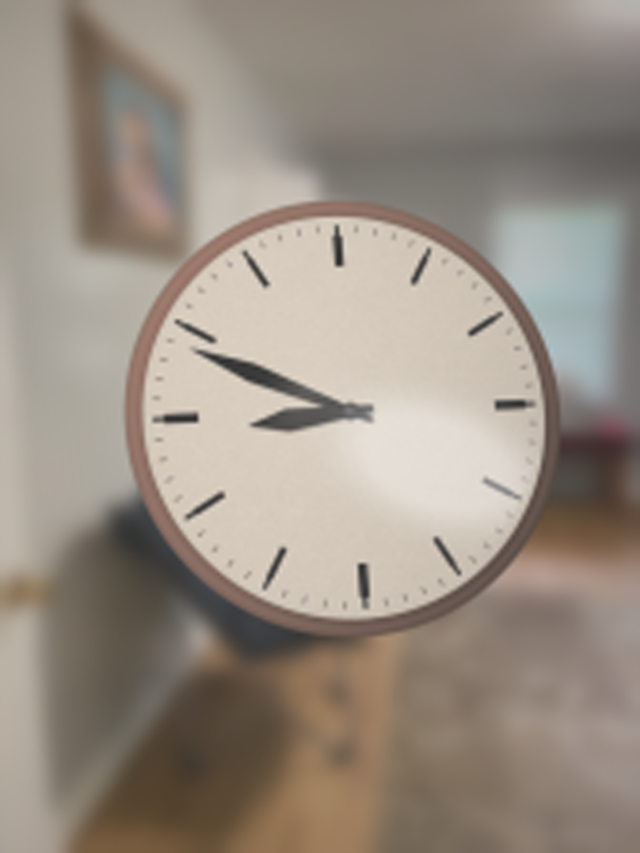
8:49
